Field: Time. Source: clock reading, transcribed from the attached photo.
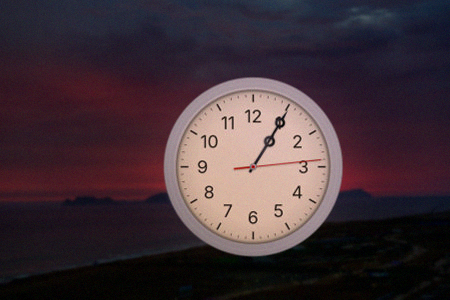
1:05:14
